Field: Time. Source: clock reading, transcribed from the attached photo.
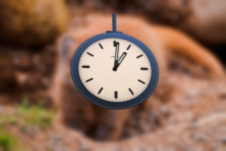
1:01
